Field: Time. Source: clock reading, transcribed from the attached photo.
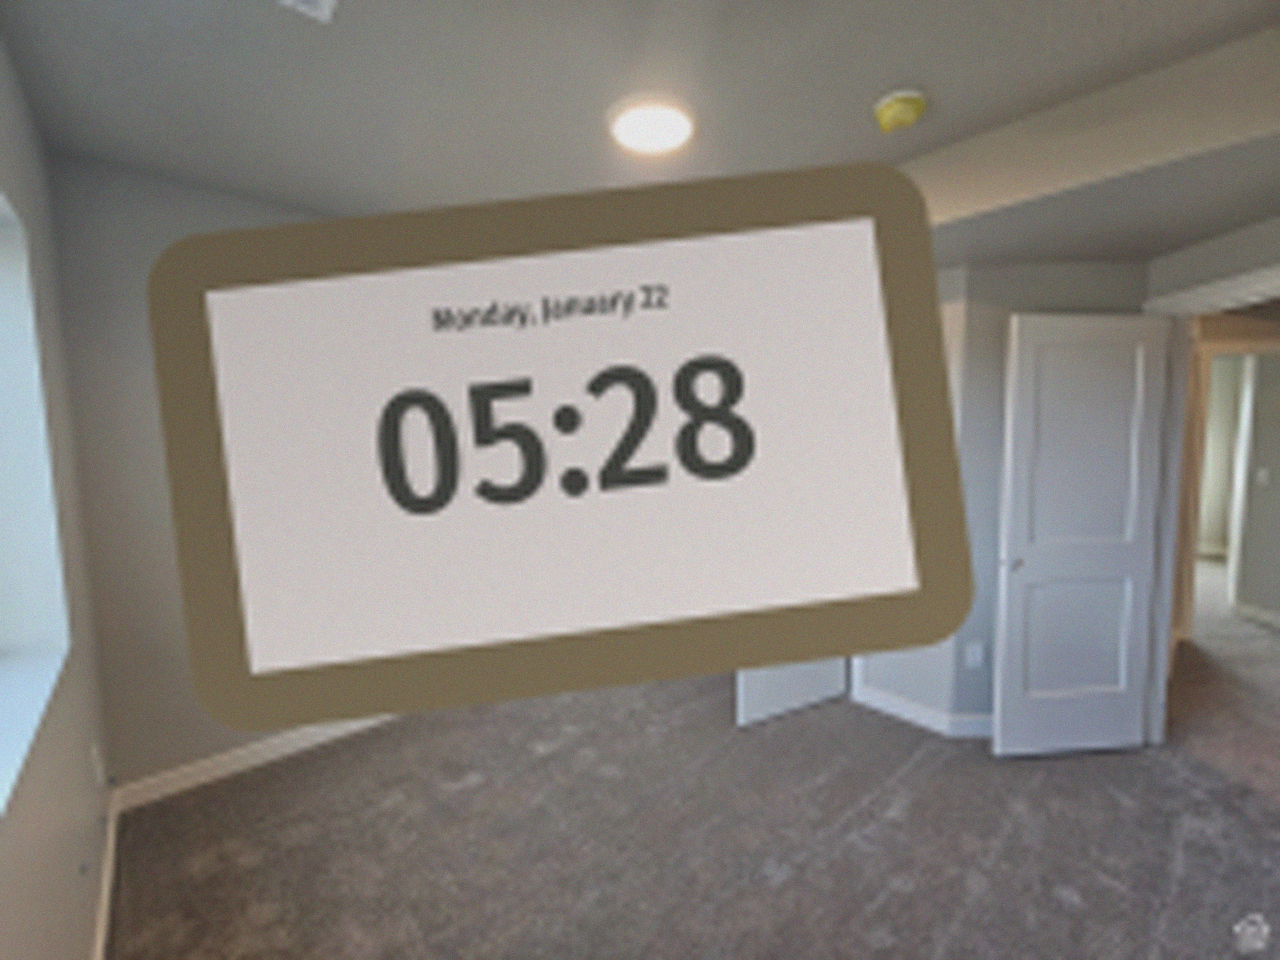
5:28
